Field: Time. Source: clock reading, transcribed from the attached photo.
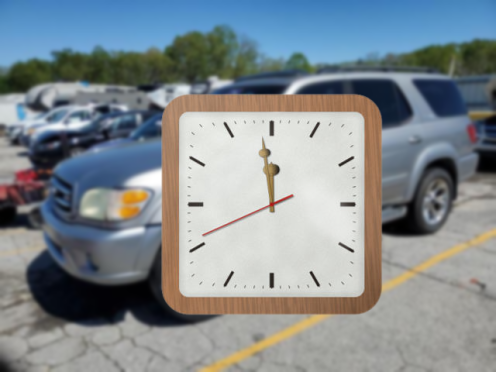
11:58:41
